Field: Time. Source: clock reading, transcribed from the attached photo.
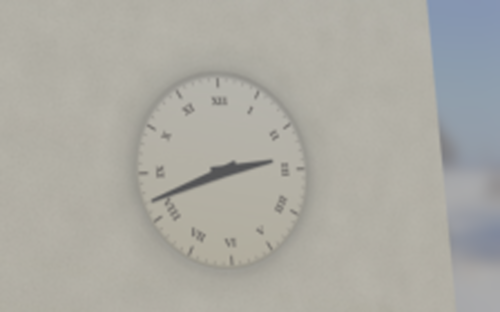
2:42
